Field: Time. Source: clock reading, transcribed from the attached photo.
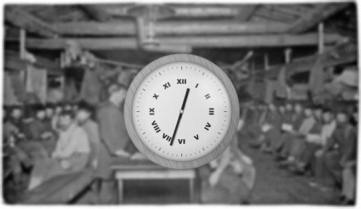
12:33
